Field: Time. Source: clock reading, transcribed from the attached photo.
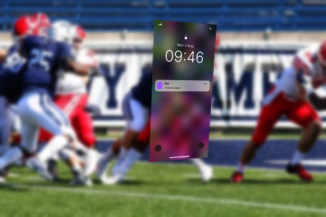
9:46
